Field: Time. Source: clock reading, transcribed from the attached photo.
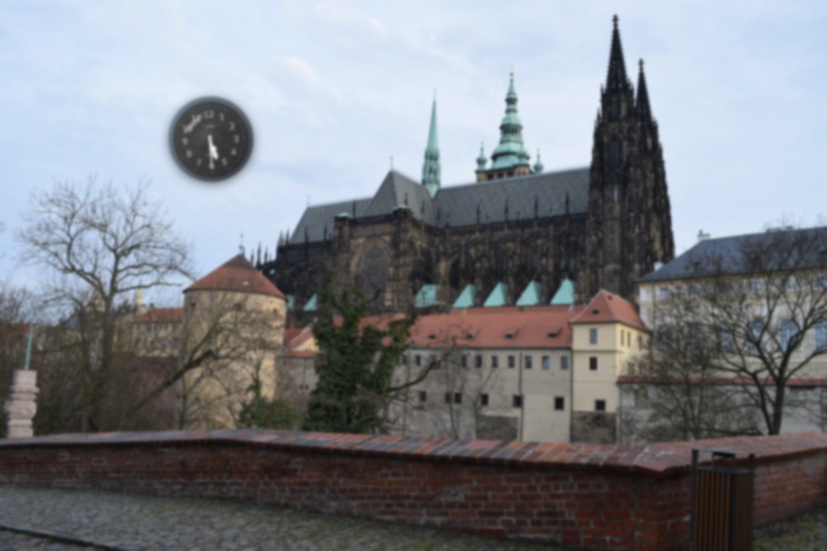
5:30
